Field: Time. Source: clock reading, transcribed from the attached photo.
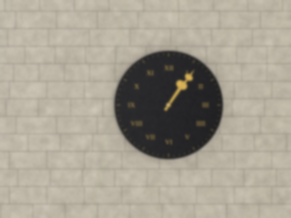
1:06
